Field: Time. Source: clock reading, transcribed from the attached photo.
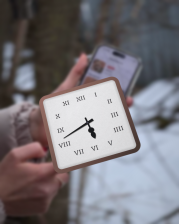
5:42
